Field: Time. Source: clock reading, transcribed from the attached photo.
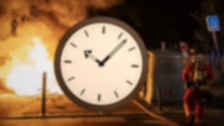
10:07
